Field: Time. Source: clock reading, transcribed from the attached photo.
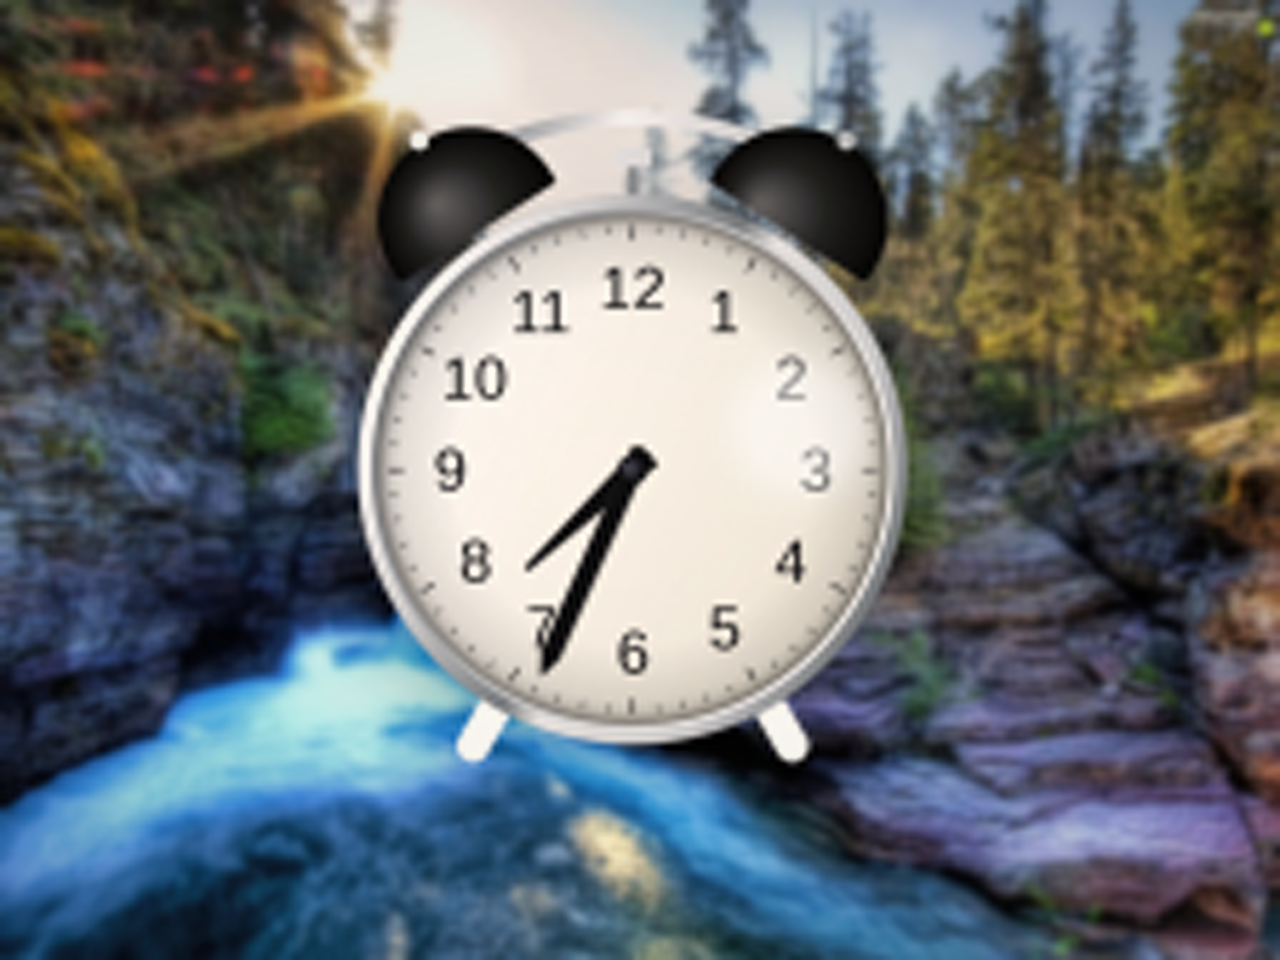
7:34
